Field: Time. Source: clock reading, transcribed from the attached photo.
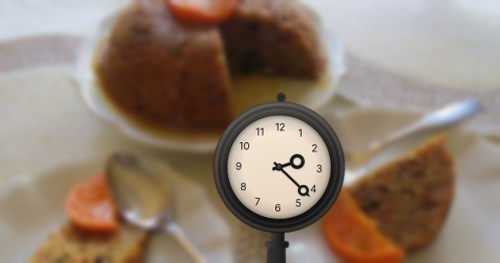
2:22
